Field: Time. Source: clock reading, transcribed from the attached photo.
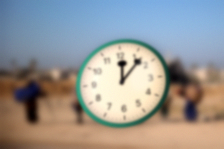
12:07
